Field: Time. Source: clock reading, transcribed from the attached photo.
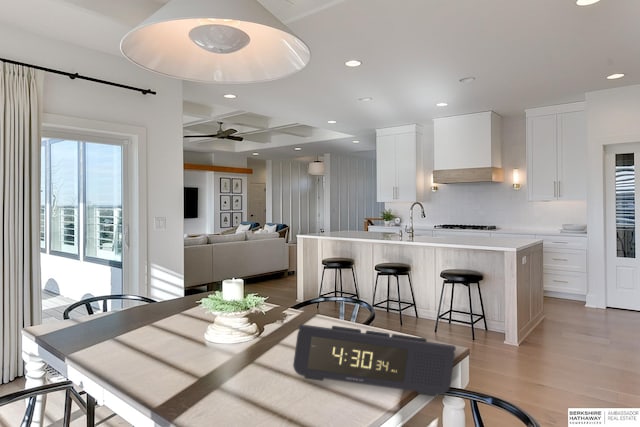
4:30:34
